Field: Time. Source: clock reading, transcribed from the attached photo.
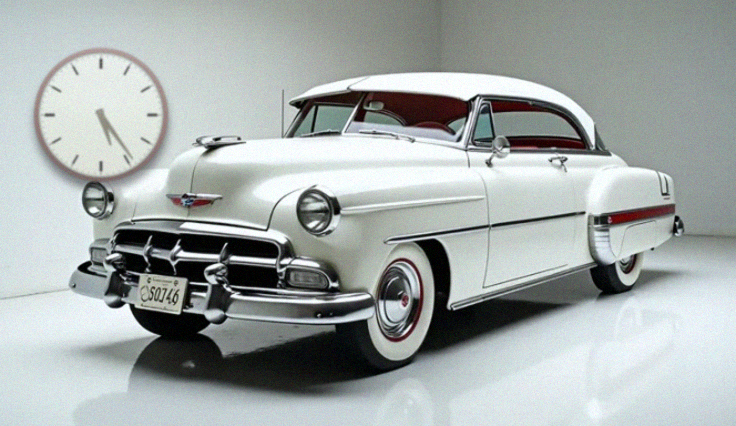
5:24
